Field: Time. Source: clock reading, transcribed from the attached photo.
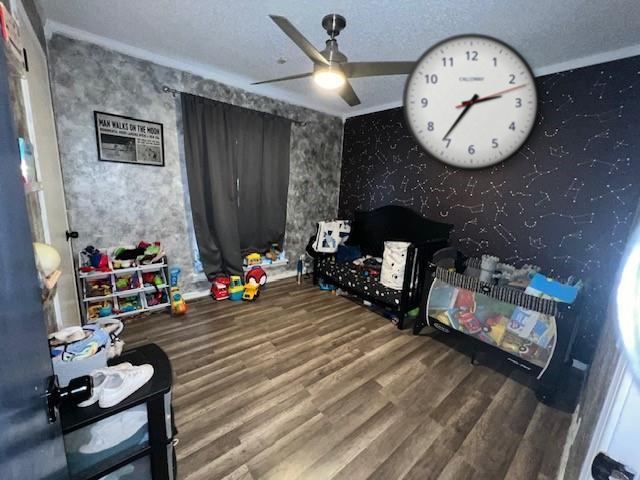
2:36:12
